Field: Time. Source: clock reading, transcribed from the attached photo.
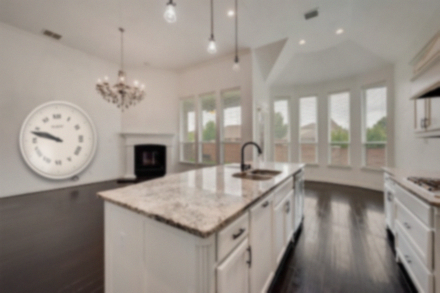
9:48
